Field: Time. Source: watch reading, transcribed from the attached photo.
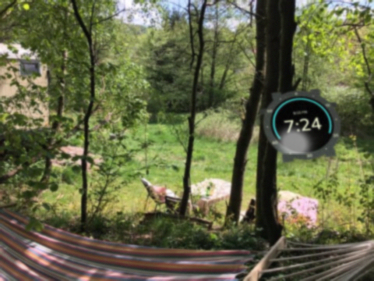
7:24
